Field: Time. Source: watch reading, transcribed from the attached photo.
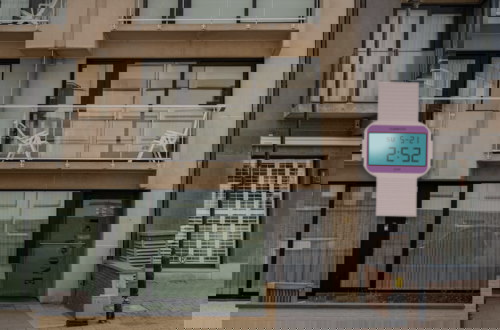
2:52
